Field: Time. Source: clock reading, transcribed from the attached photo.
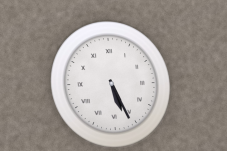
5:26
